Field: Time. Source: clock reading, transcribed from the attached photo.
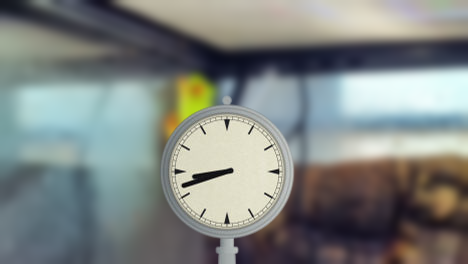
8:42
